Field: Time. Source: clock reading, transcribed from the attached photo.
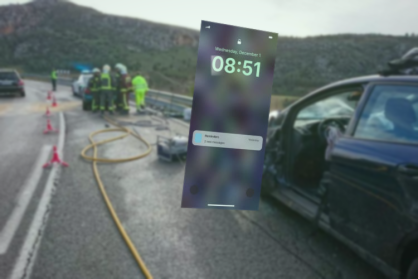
8:51
